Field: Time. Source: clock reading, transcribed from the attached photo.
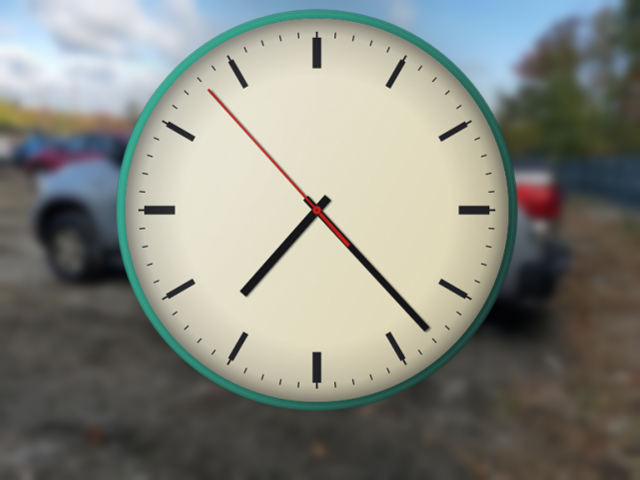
7:22:53
